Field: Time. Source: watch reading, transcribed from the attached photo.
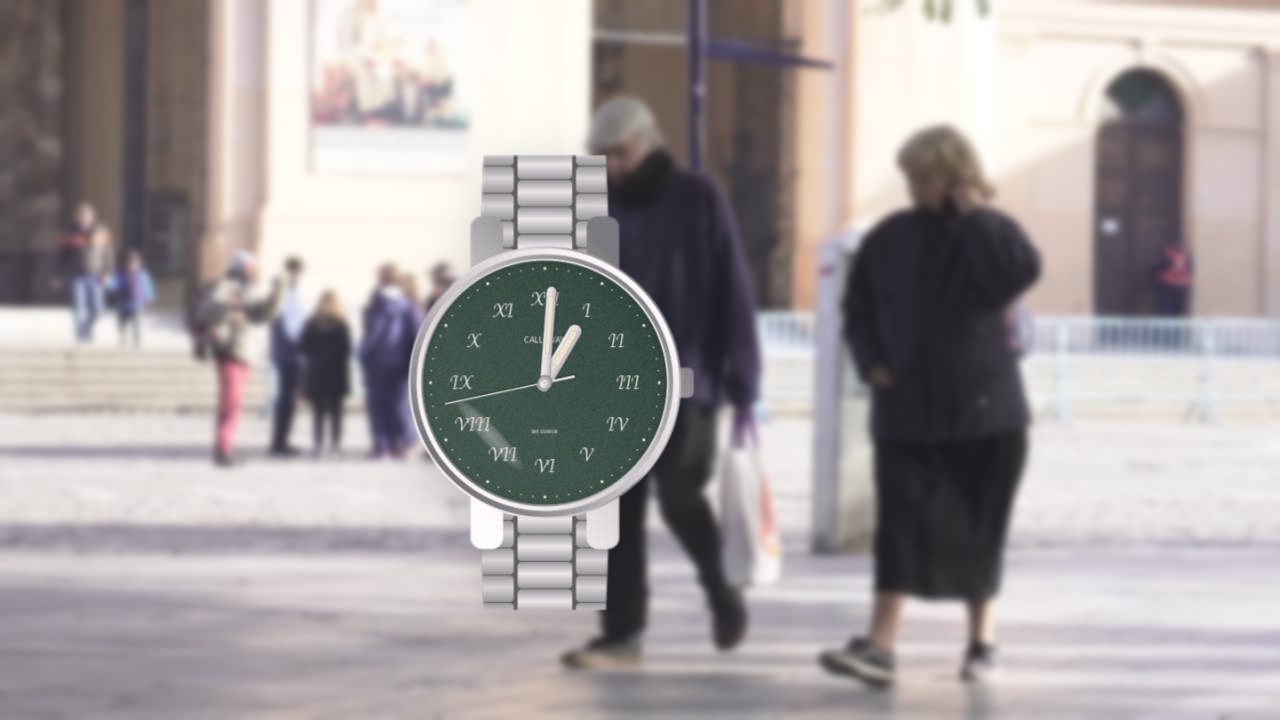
1:00:43
